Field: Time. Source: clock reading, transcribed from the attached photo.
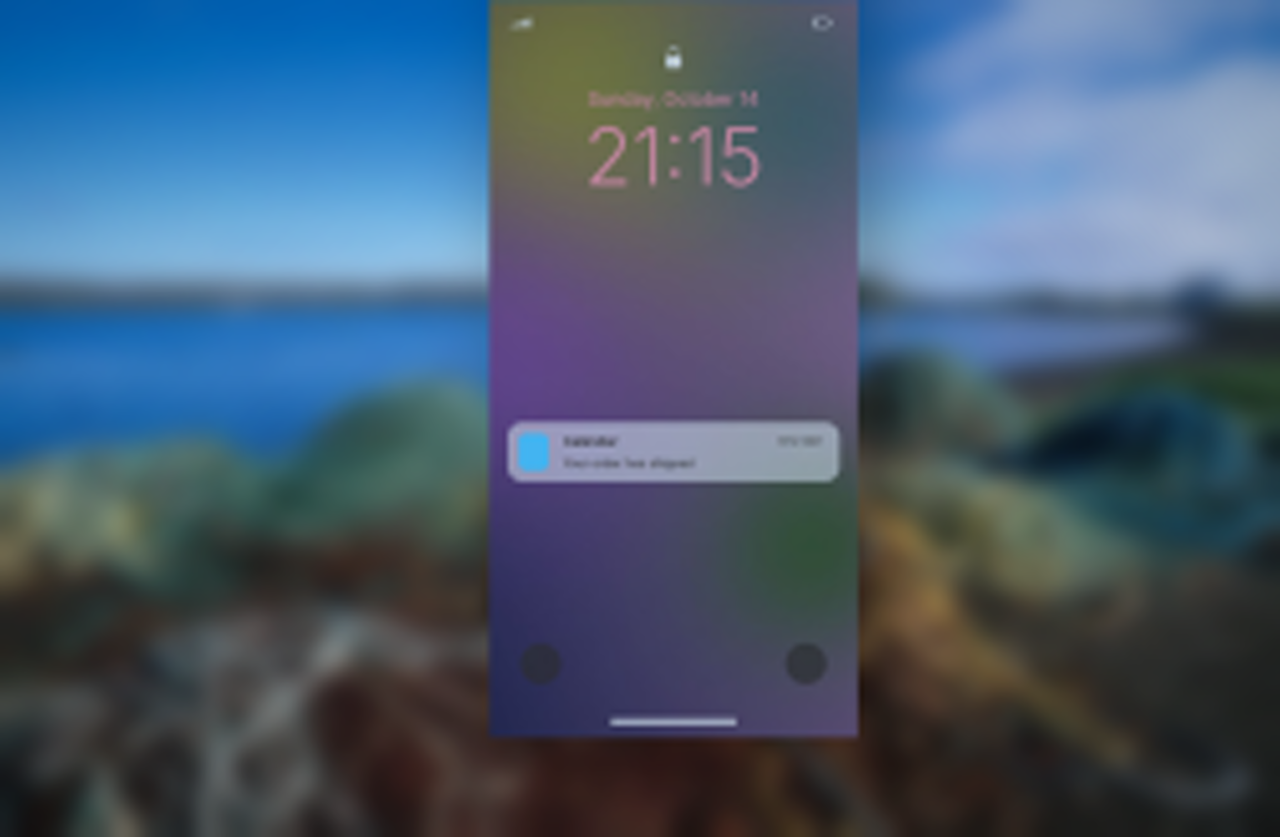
21:15
